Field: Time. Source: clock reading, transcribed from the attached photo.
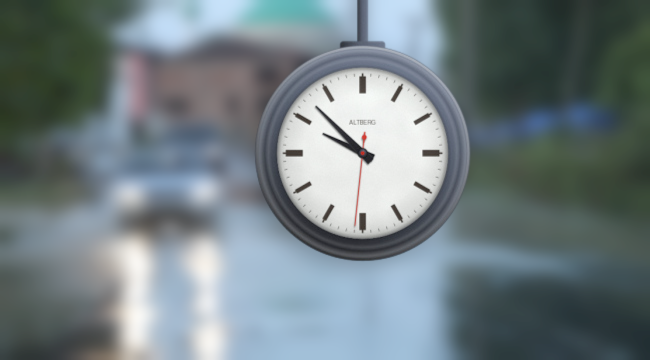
9:52:31
